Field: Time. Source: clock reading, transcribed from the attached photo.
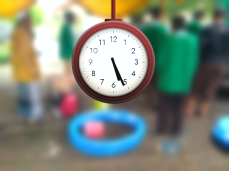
5:26
